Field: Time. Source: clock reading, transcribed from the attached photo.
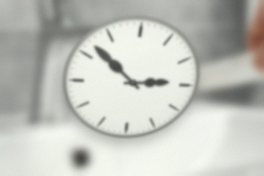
2:52
